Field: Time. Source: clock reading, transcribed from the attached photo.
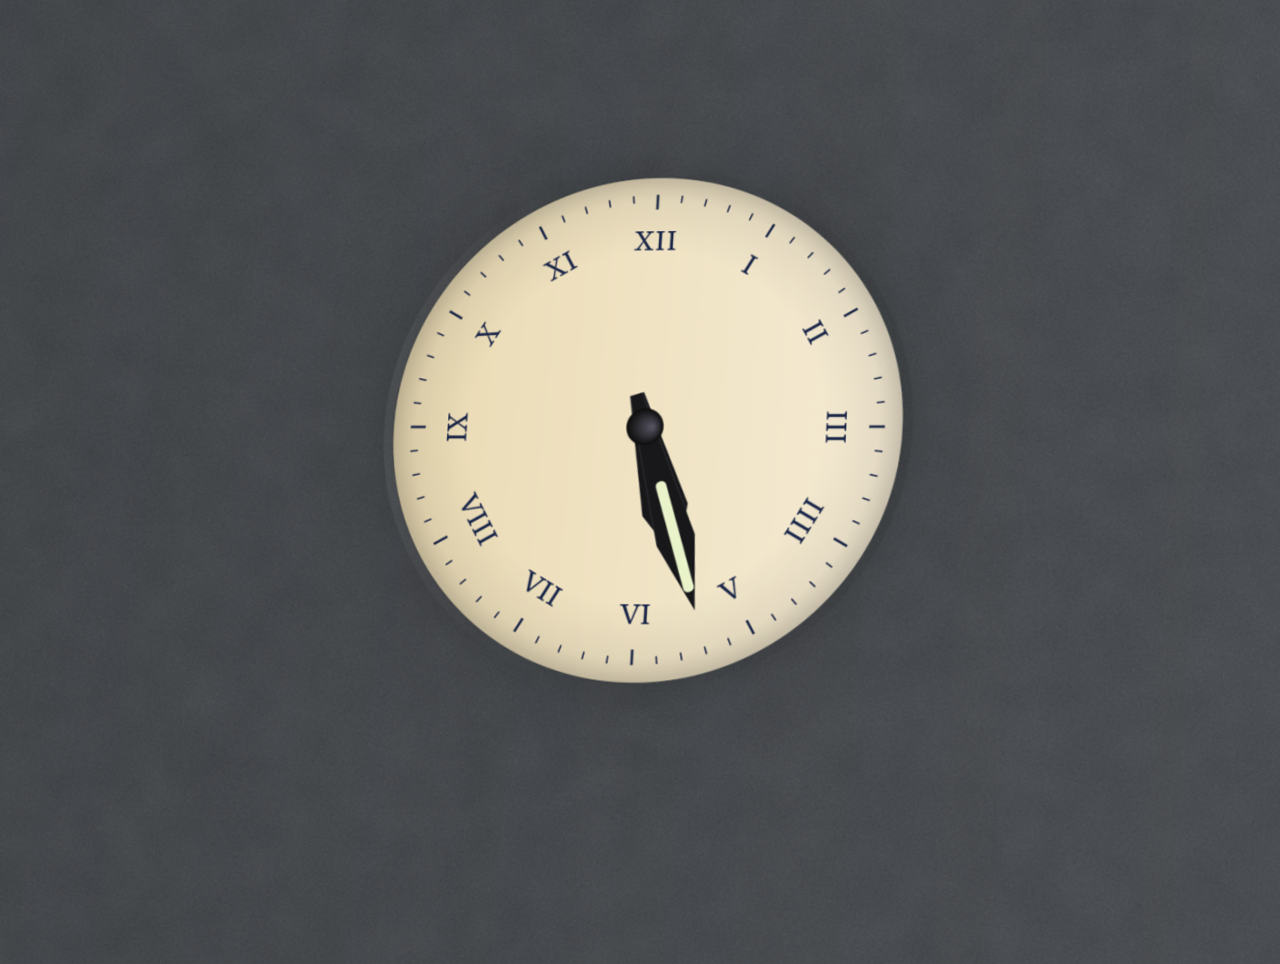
5:27
